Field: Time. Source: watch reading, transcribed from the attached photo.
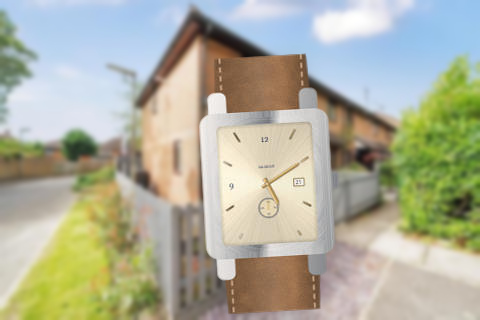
5:10
